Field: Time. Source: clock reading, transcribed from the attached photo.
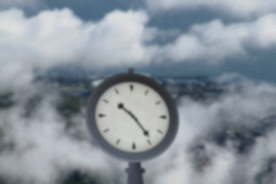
10:24
